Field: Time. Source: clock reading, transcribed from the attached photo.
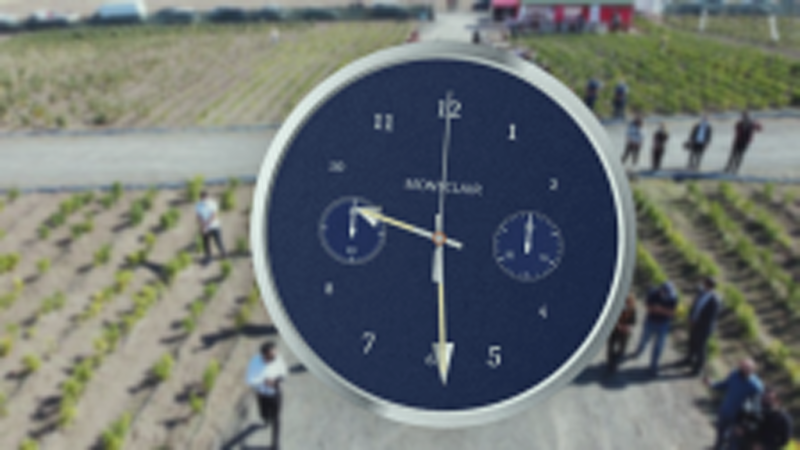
9:29
